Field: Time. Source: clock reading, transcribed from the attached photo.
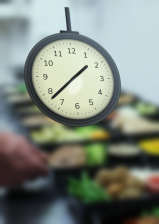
1:38
